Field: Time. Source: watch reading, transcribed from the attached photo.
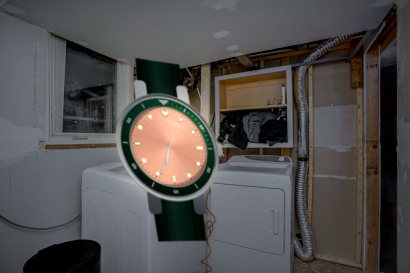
6:34
